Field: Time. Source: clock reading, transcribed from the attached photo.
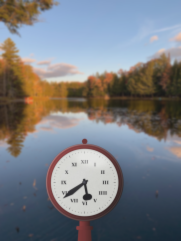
5:39
